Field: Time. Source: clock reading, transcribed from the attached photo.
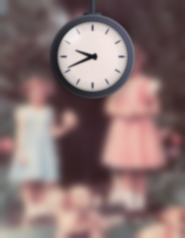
9:41
